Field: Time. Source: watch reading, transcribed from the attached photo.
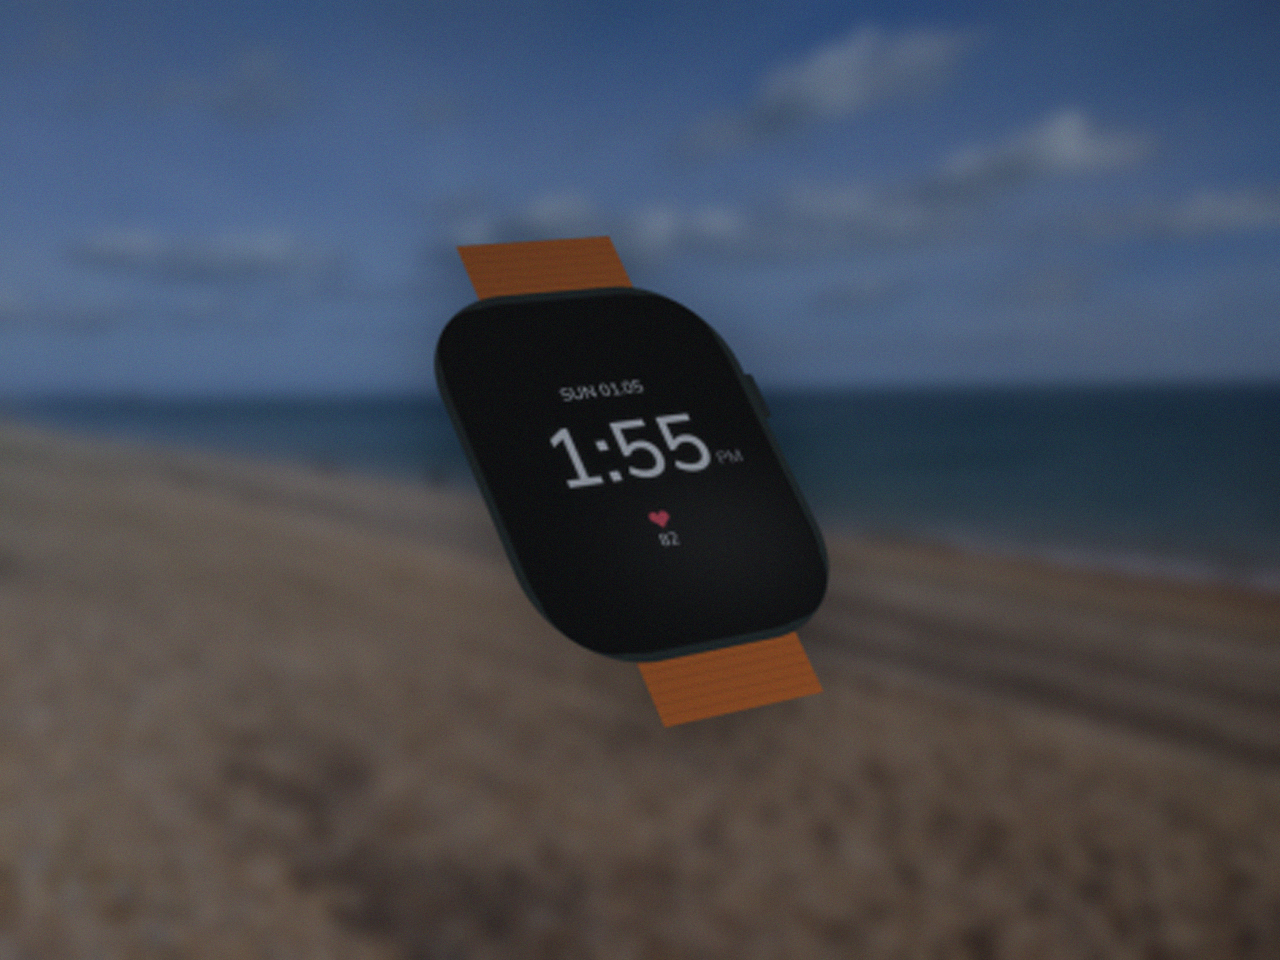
1:55
